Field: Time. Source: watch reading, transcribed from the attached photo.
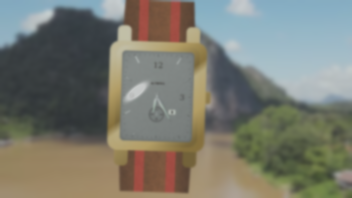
6:25
